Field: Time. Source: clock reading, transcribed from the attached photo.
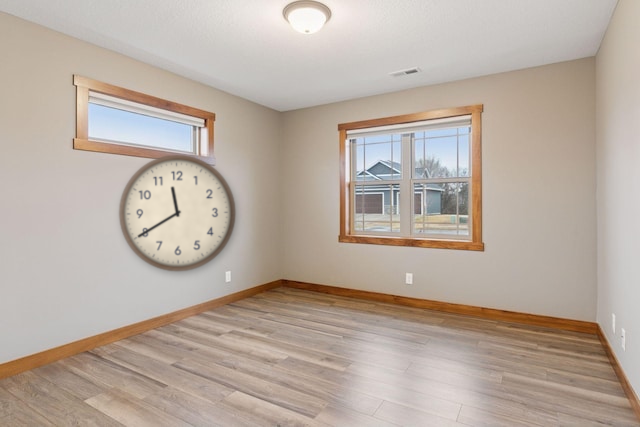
11:40
